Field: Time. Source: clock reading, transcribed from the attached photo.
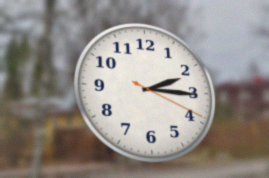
2:15:19
